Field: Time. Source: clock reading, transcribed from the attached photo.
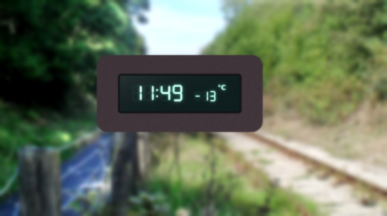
11:49
